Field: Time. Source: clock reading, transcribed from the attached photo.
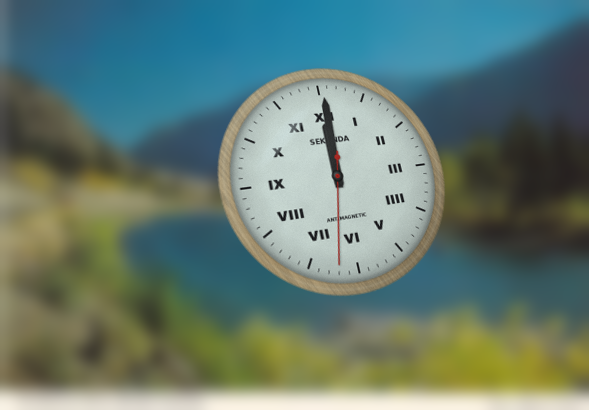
12:00:32
